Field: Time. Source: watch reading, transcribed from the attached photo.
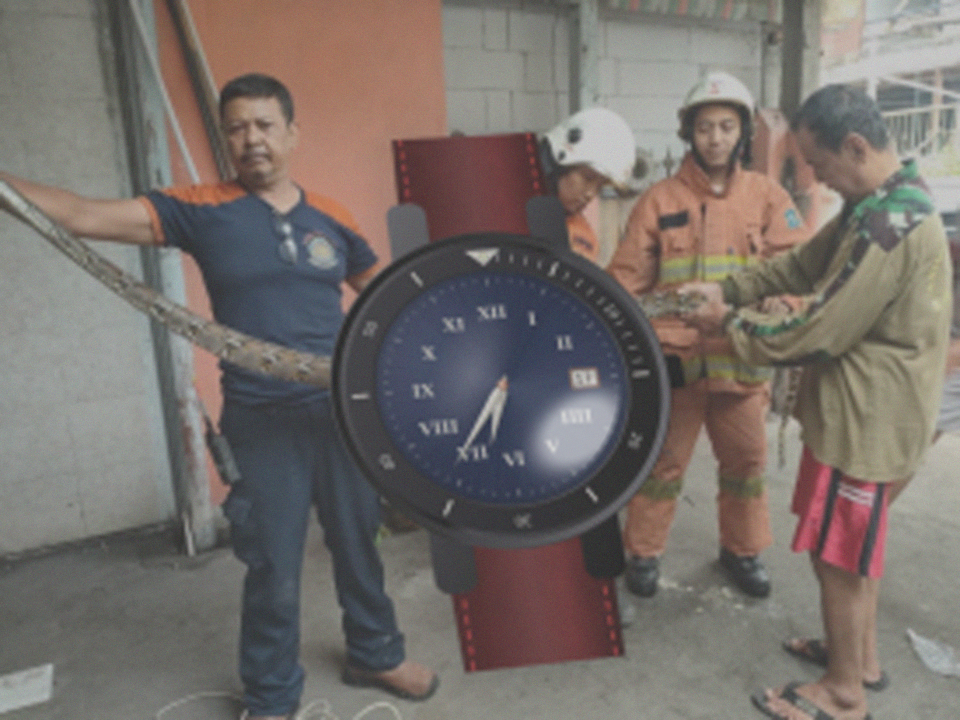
6:36
